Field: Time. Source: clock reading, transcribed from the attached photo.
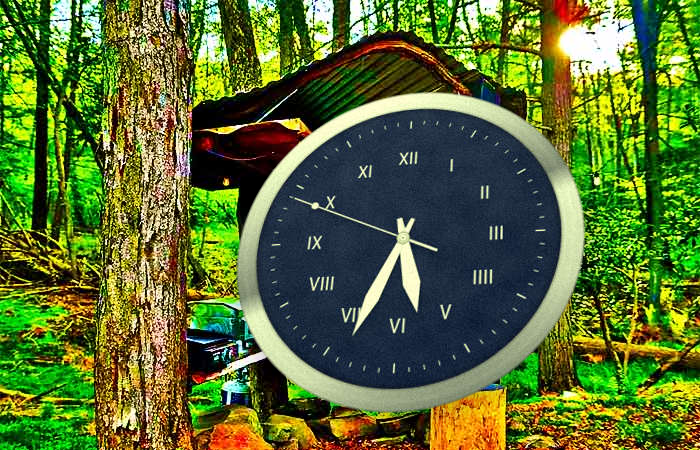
5:33:49
